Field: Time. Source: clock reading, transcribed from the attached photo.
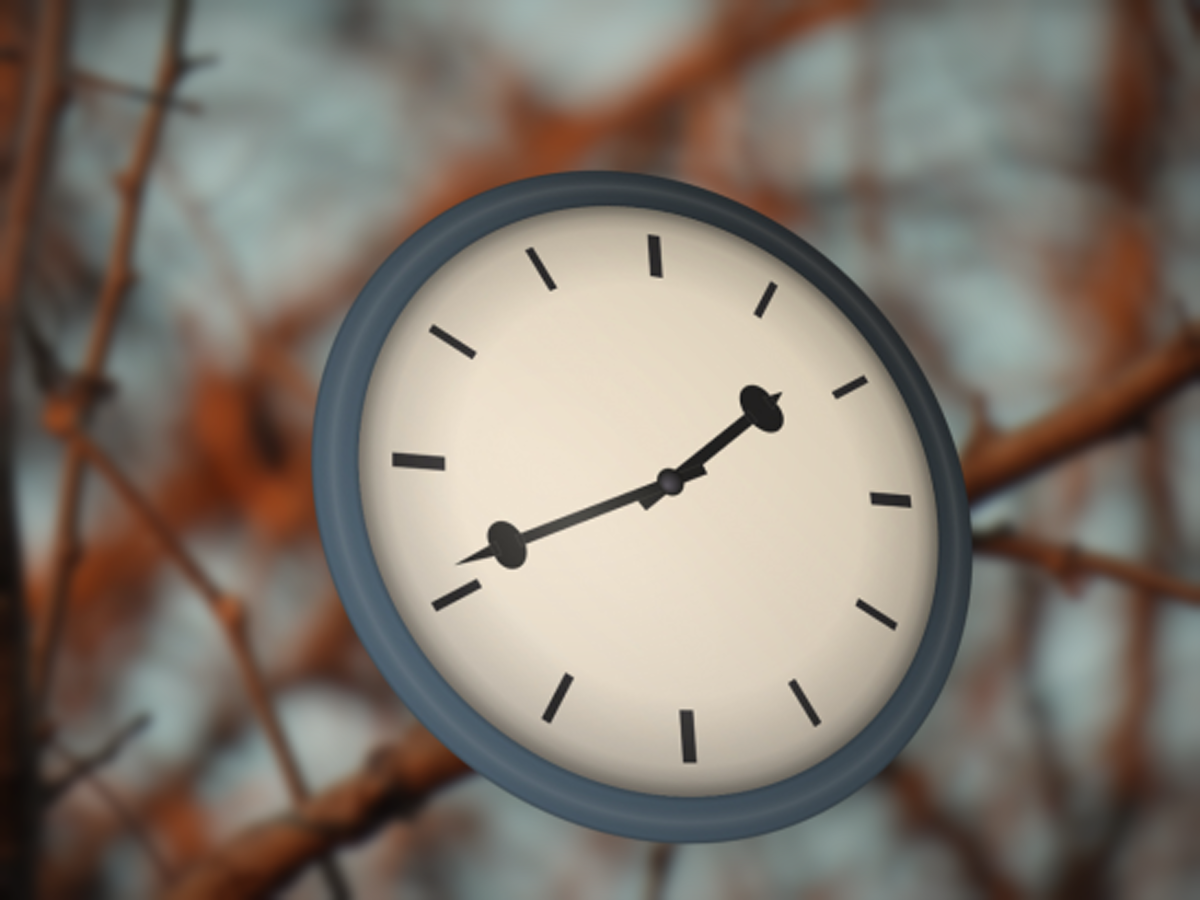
1:41
